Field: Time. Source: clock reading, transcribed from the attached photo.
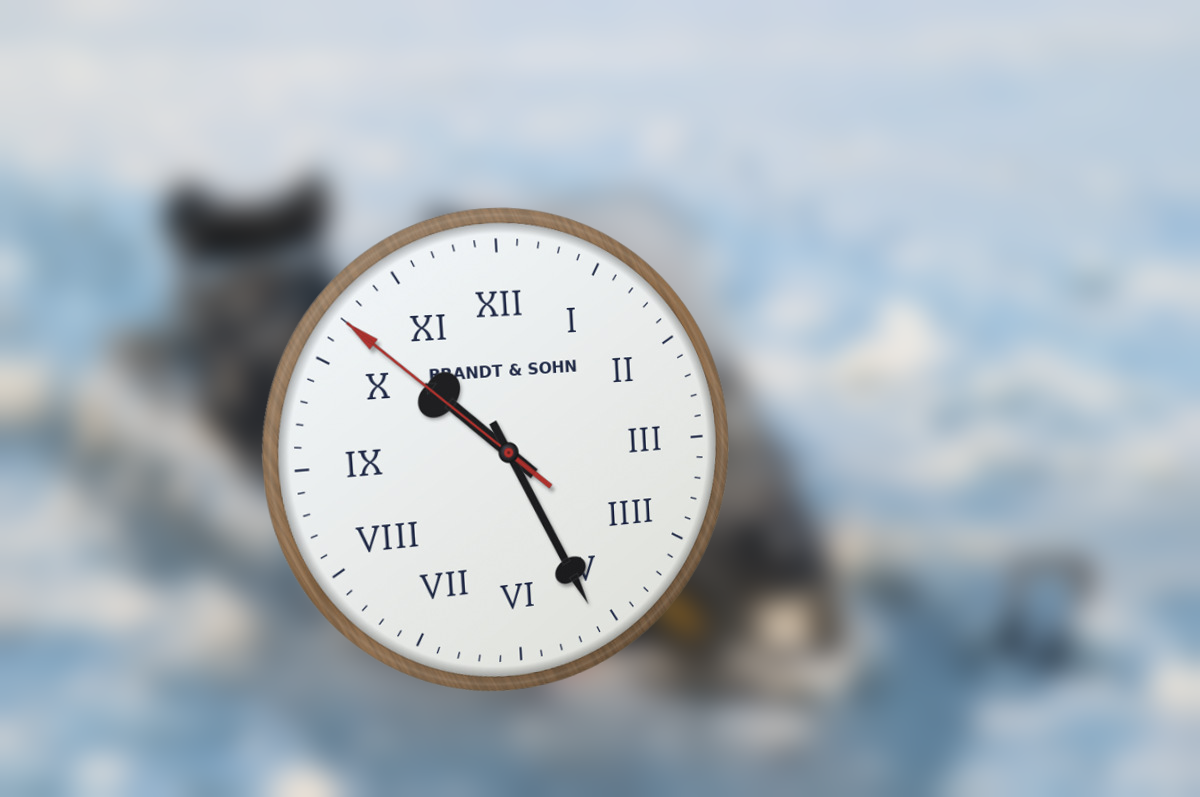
10:25:52
